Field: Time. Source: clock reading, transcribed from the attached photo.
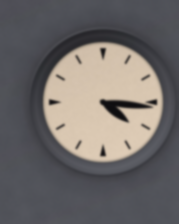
4:16
